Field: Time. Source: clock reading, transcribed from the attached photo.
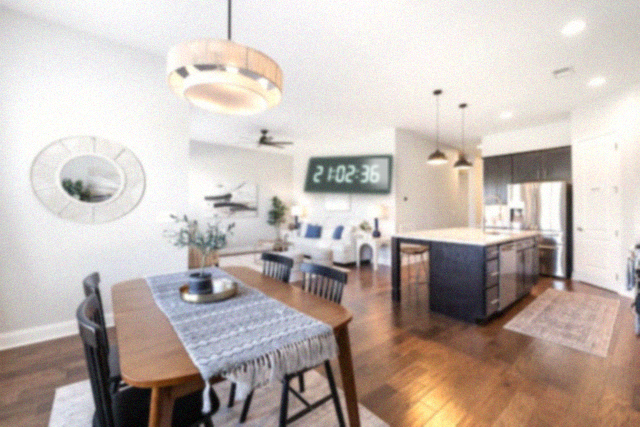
21:02:36
